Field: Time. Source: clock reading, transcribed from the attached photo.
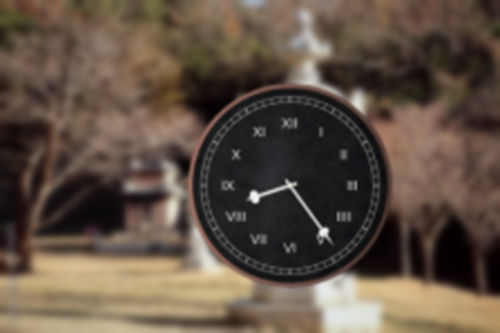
8:24
